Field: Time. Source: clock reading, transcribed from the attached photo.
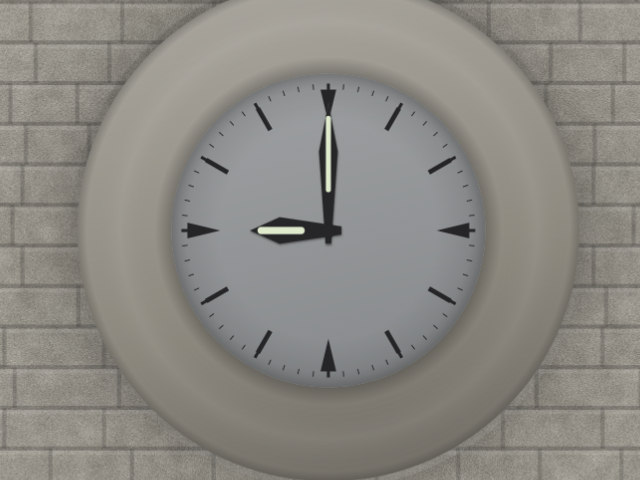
9:00
